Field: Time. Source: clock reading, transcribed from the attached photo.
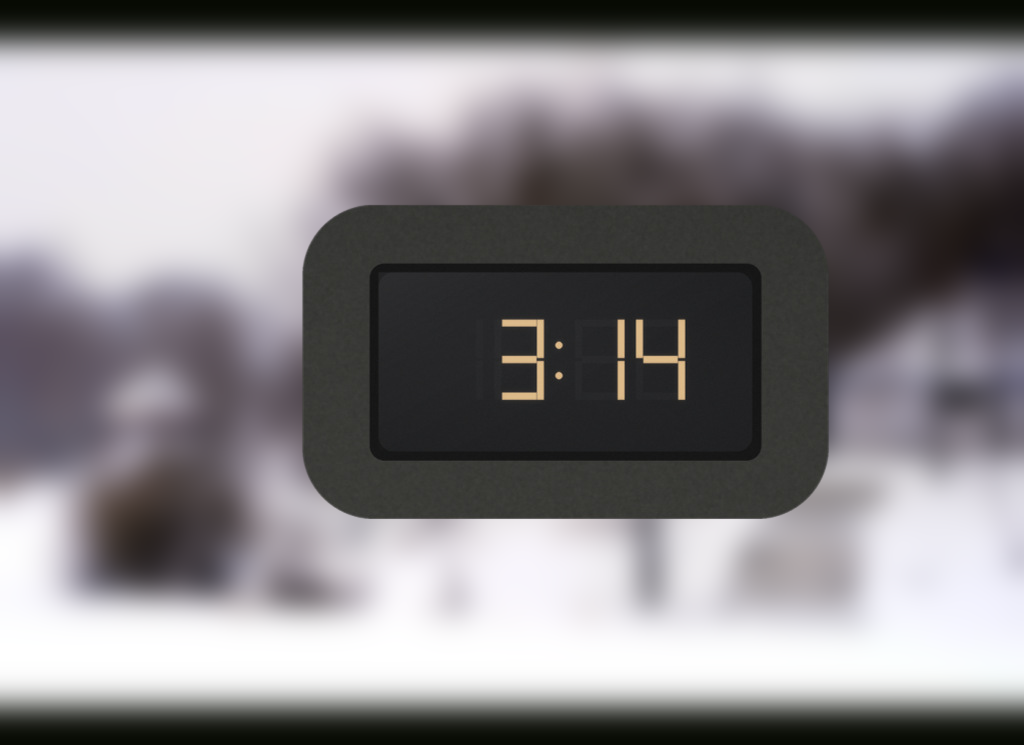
3:14
